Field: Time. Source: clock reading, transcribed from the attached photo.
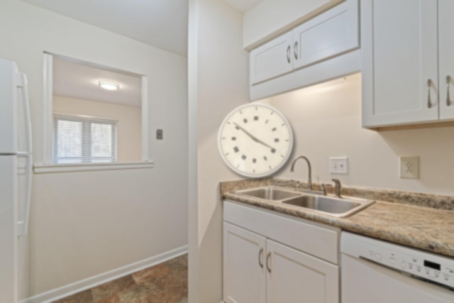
3:51
